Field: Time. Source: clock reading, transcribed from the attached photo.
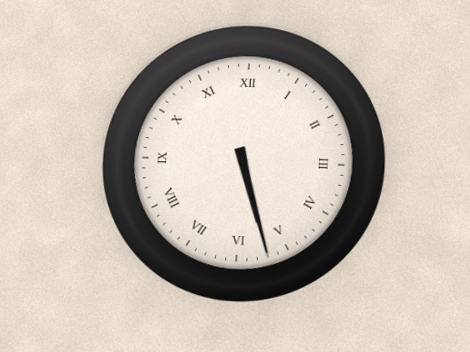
5:27
